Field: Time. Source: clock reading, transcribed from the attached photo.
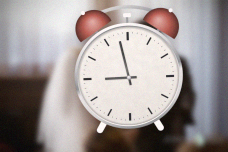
8:58
